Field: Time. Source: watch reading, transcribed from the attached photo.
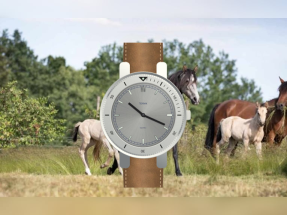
10:19
